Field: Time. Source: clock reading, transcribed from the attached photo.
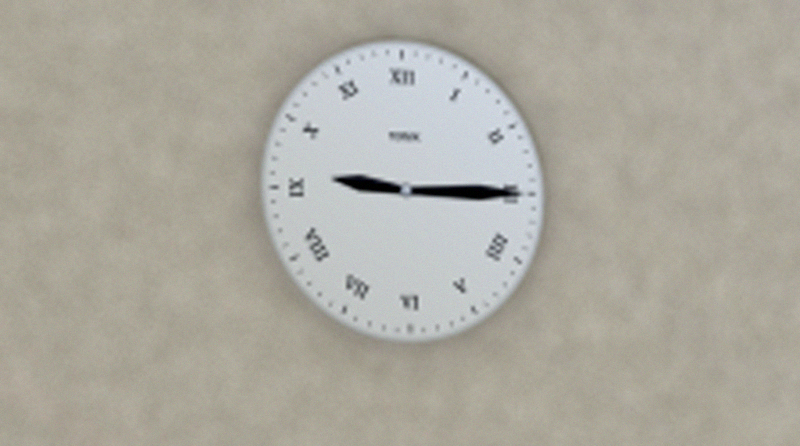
9:15
